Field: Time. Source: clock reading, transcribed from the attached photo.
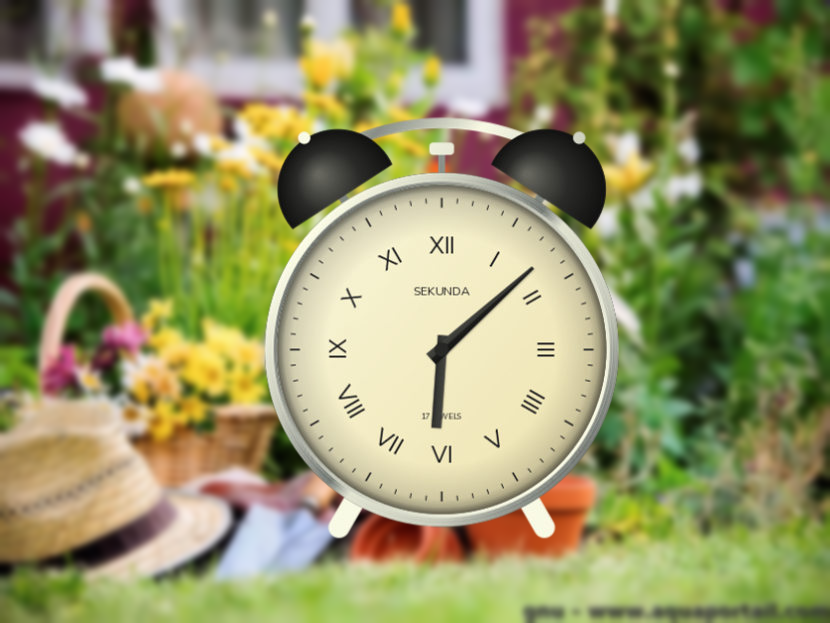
6:08
